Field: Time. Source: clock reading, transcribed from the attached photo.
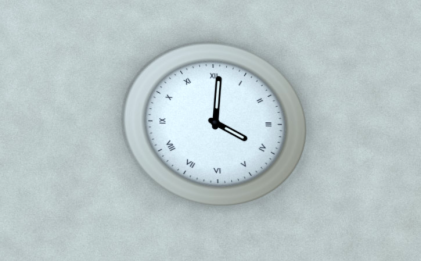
4:01
